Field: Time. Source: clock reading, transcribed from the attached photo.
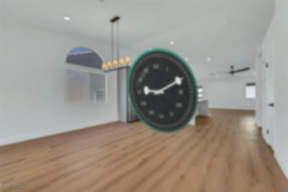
9:11
